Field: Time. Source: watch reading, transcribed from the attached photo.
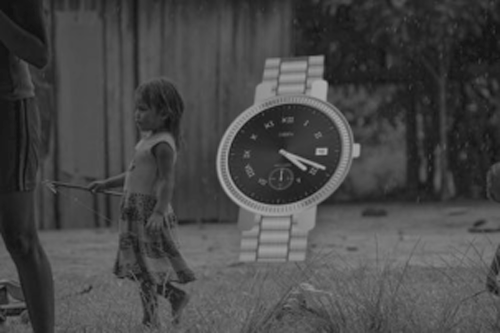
4:19
